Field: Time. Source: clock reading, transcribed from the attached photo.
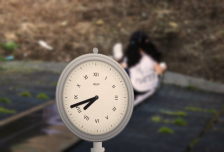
7:42
